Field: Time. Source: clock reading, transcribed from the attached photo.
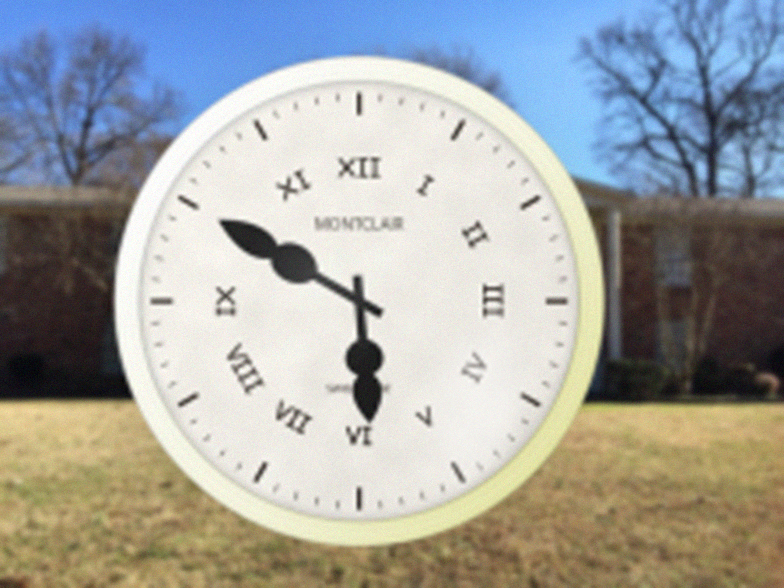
5:50
